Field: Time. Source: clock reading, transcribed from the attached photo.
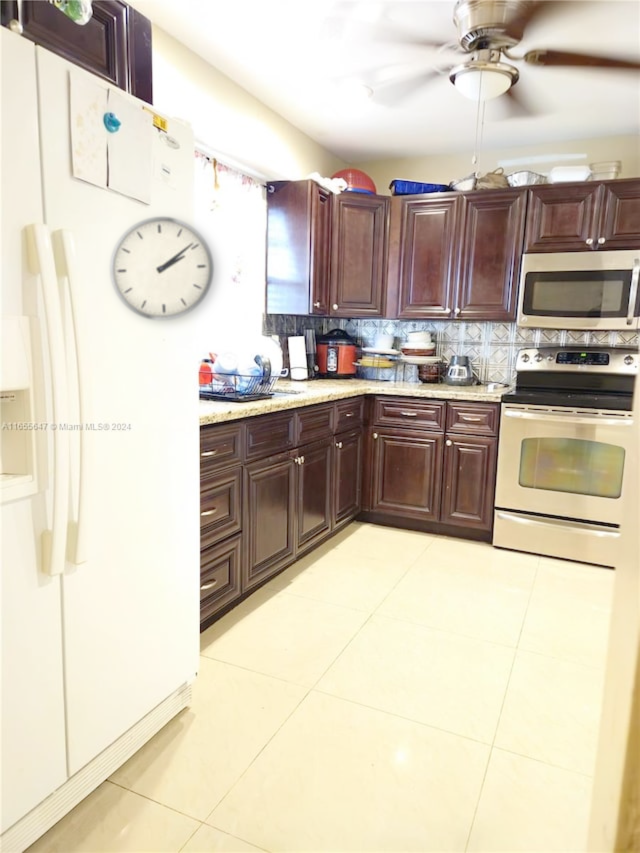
2:09
